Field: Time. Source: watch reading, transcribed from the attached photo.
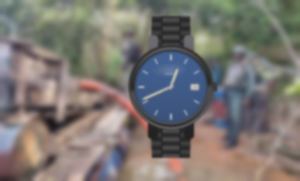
12:41
